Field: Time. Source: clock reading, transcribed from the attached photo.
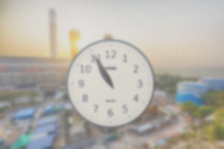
10:55
